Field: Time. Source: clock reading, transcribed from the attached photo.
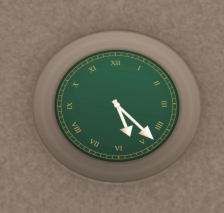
5:23
